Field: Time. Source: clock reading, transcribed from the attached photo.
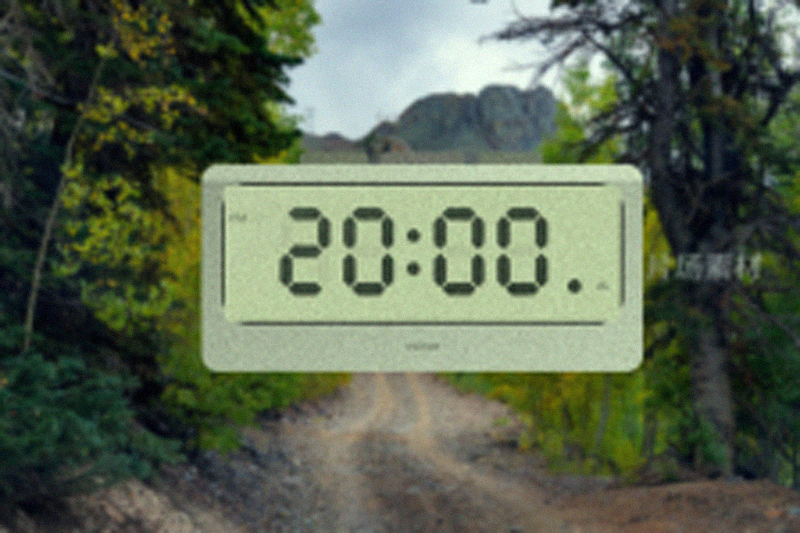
20:00
